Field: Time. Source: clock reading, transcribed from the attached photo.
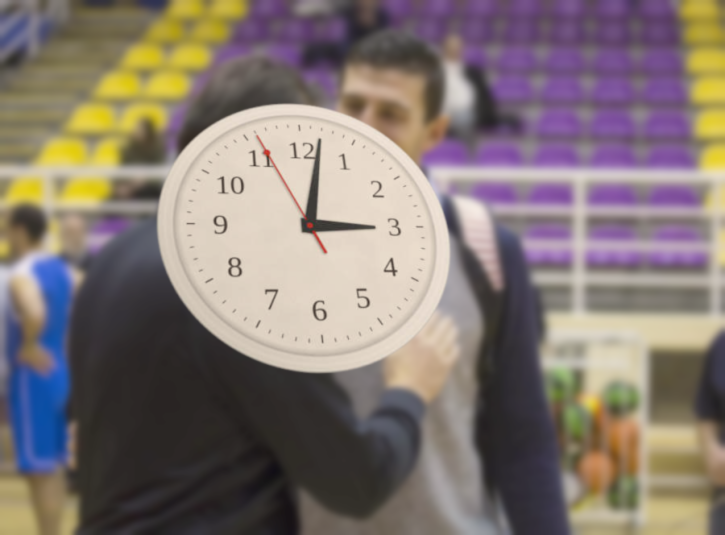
3:01:56
